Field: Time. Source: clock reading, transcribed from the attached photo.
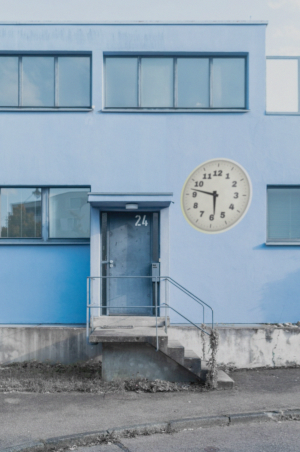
5:47
